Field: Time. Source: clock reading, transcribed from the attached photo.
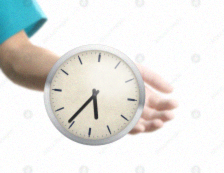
5:36
